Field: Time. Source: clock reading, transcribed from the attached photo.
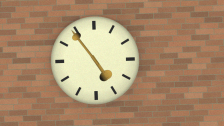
4:54
